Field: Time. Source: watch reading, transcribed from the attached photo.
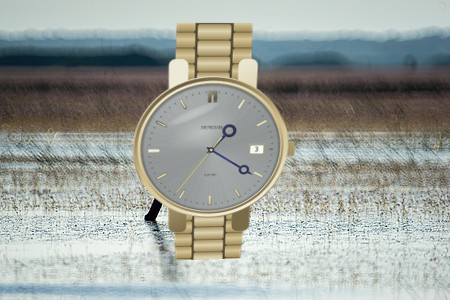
1:20:36
